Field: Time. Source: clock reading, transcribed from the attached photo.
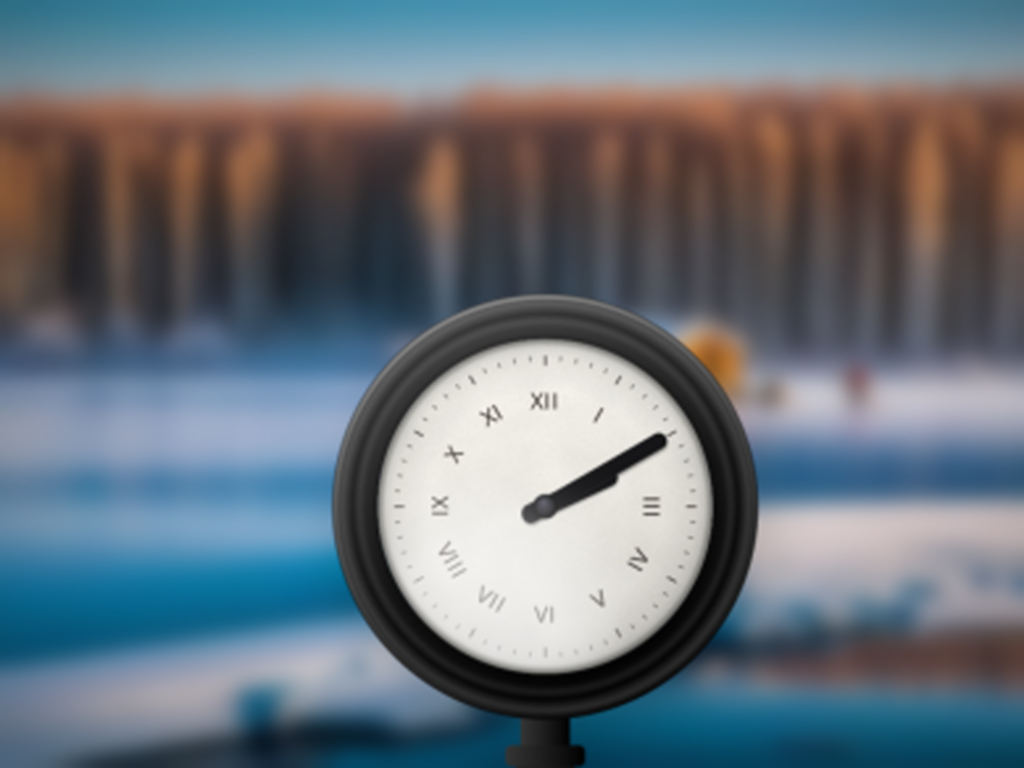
2:10
